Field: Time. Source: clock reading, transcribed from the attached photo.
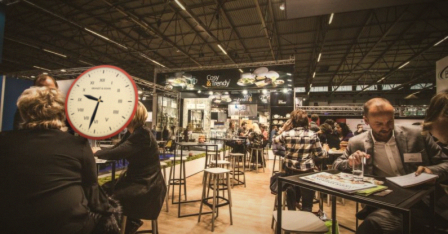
9:32
